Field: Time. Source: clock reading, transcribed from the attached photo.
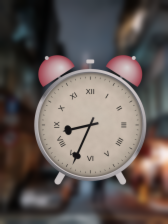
8:34
